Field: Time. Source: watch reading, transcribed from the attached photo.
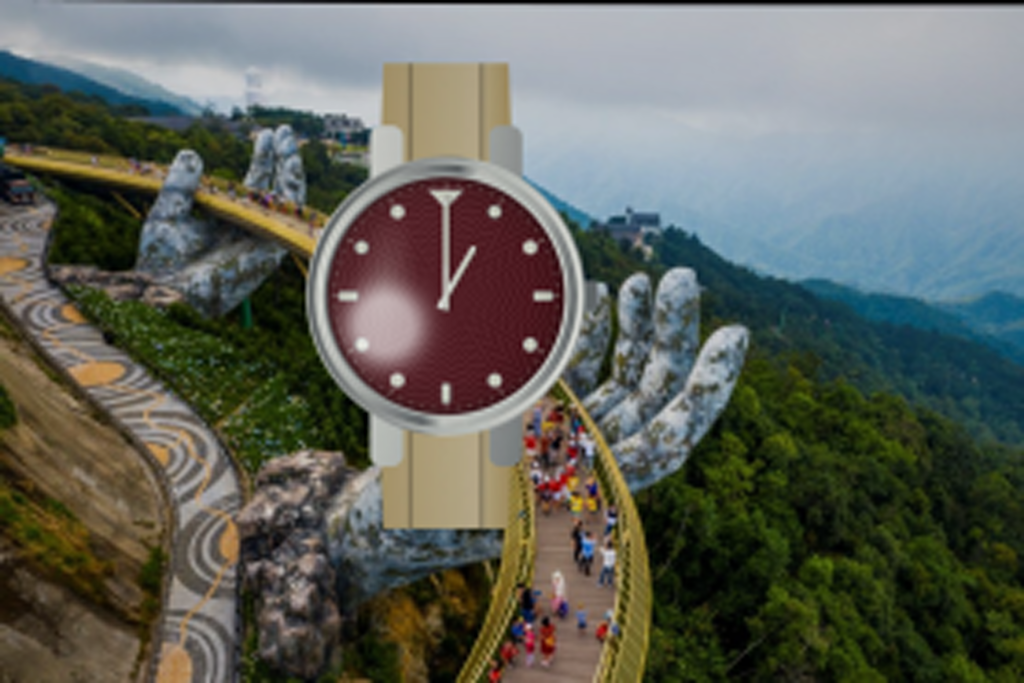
1:00
